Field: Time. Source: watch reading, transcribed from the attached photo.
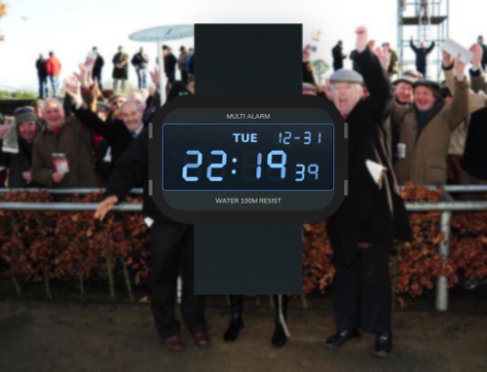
22:19:39
